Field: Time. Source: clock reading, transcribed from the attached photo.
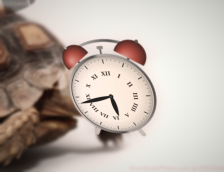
5:43
